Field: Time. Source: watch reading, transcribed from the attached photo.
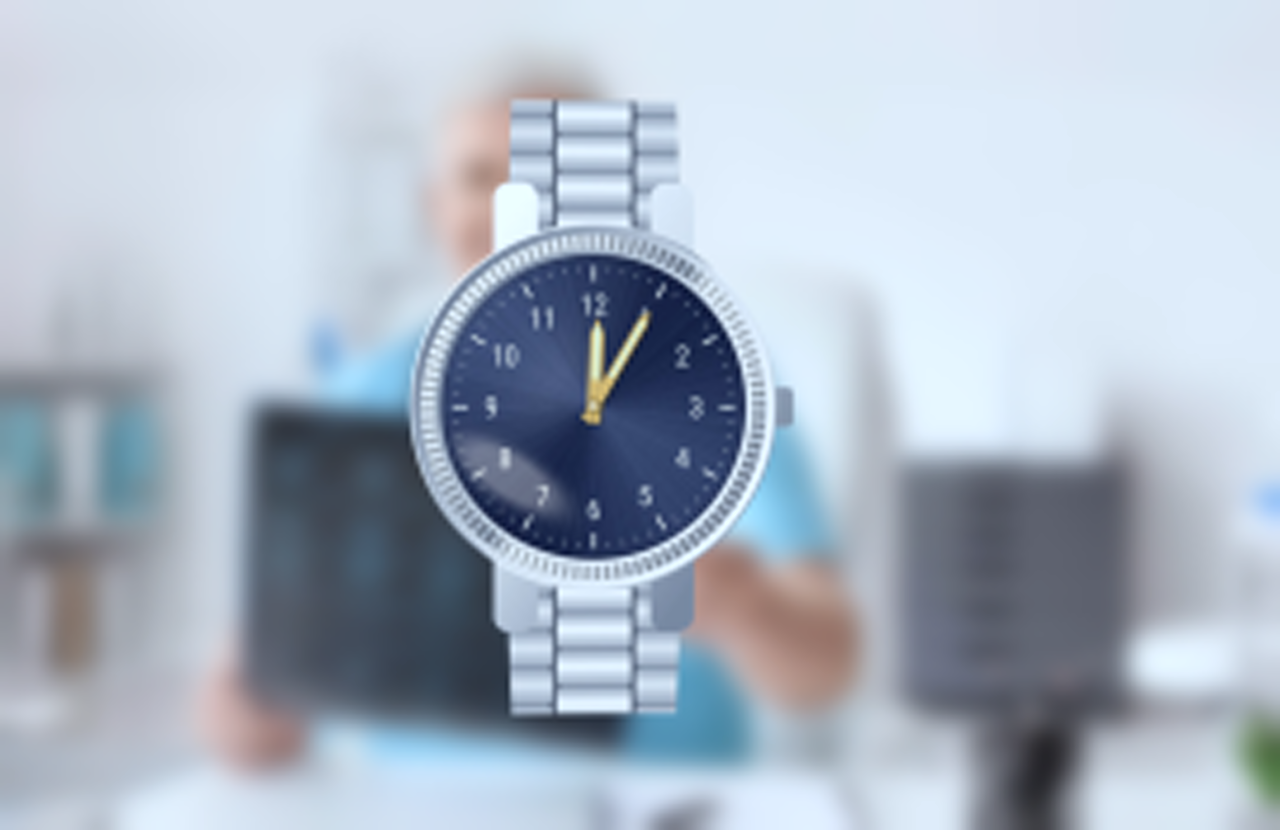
12:05
